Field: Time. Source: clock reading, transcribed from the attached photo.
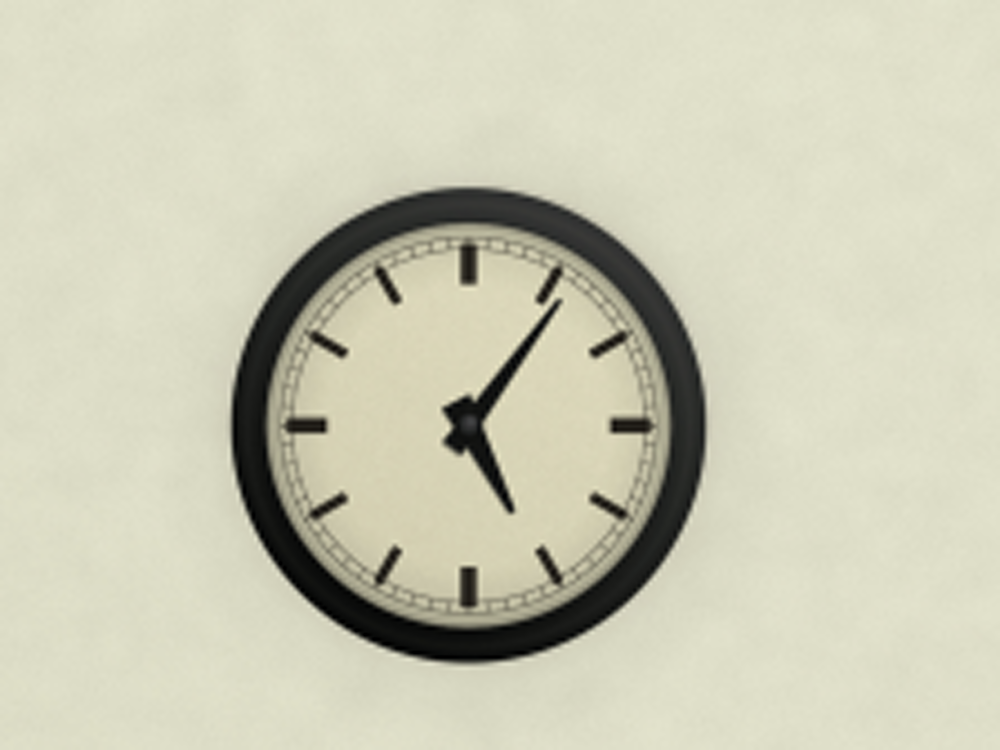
5:06
